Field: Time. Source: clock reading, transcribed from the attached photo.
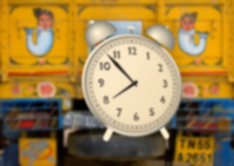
7:53
